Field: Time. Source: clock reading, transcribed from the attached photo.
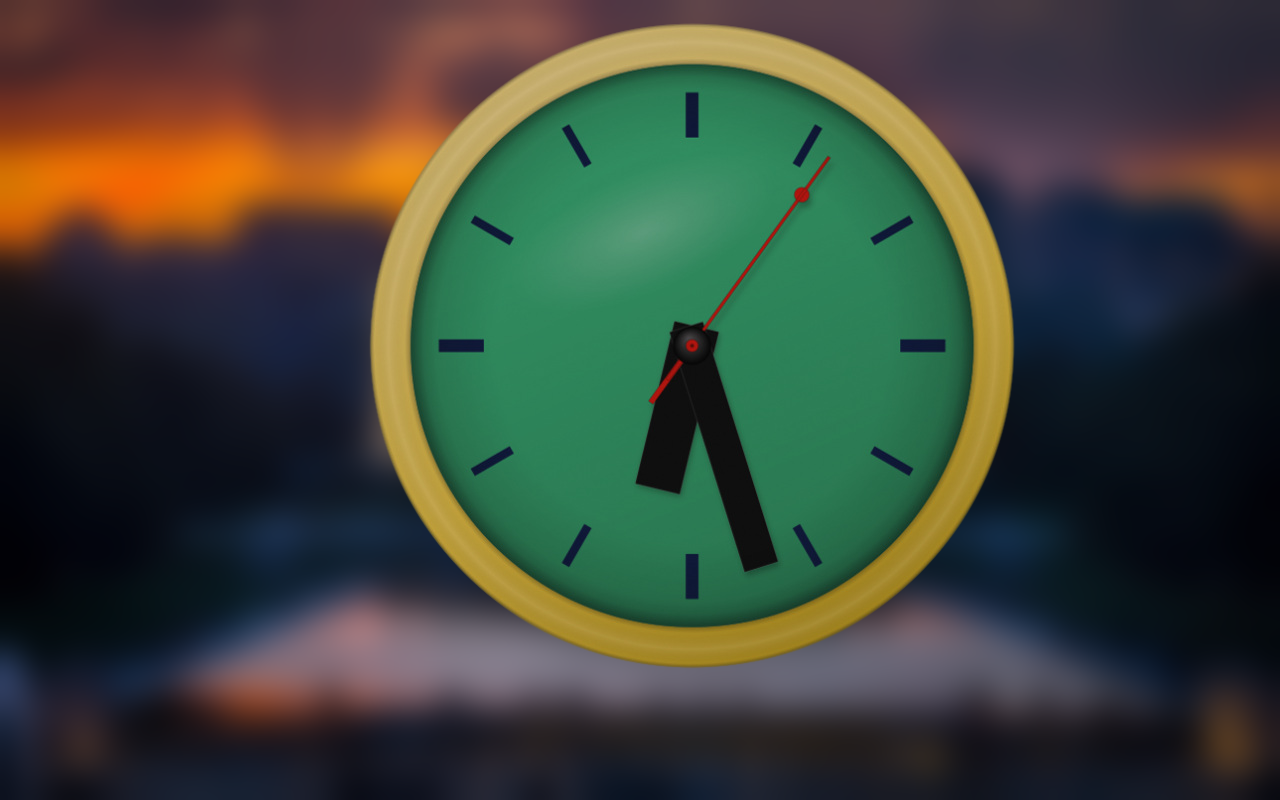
6:27:06
